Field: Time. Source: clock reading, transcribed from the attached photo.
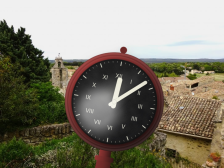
12:08
